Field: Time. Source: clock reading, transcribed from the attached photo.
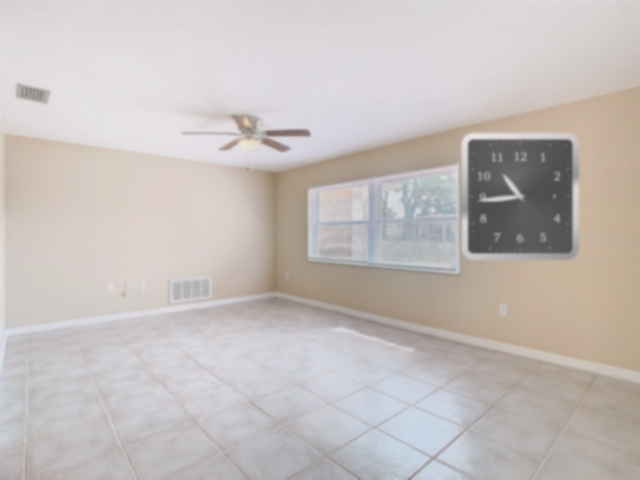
10:44
